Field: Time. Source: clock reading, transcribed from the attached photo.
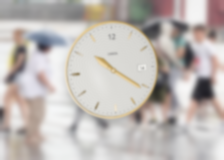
10:21
